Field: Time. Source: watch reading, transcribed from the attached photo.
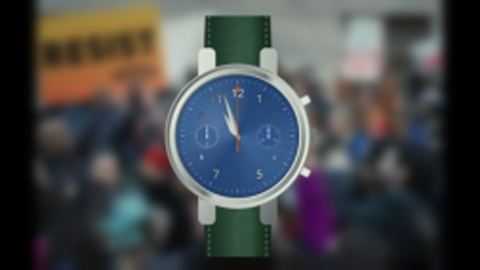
10:57
